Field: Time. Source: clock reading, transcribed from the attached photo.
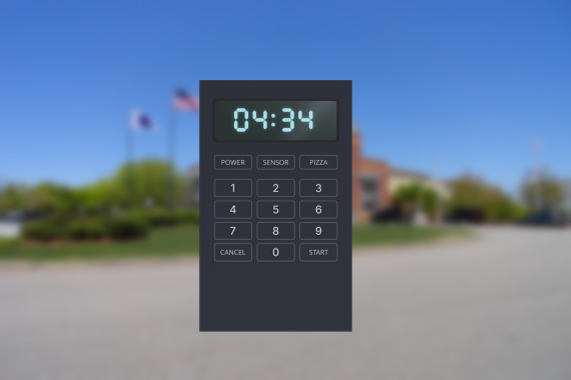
4:34
